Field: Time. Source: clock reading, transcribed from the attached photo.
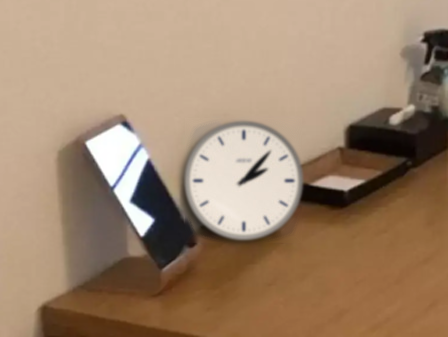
2:07
